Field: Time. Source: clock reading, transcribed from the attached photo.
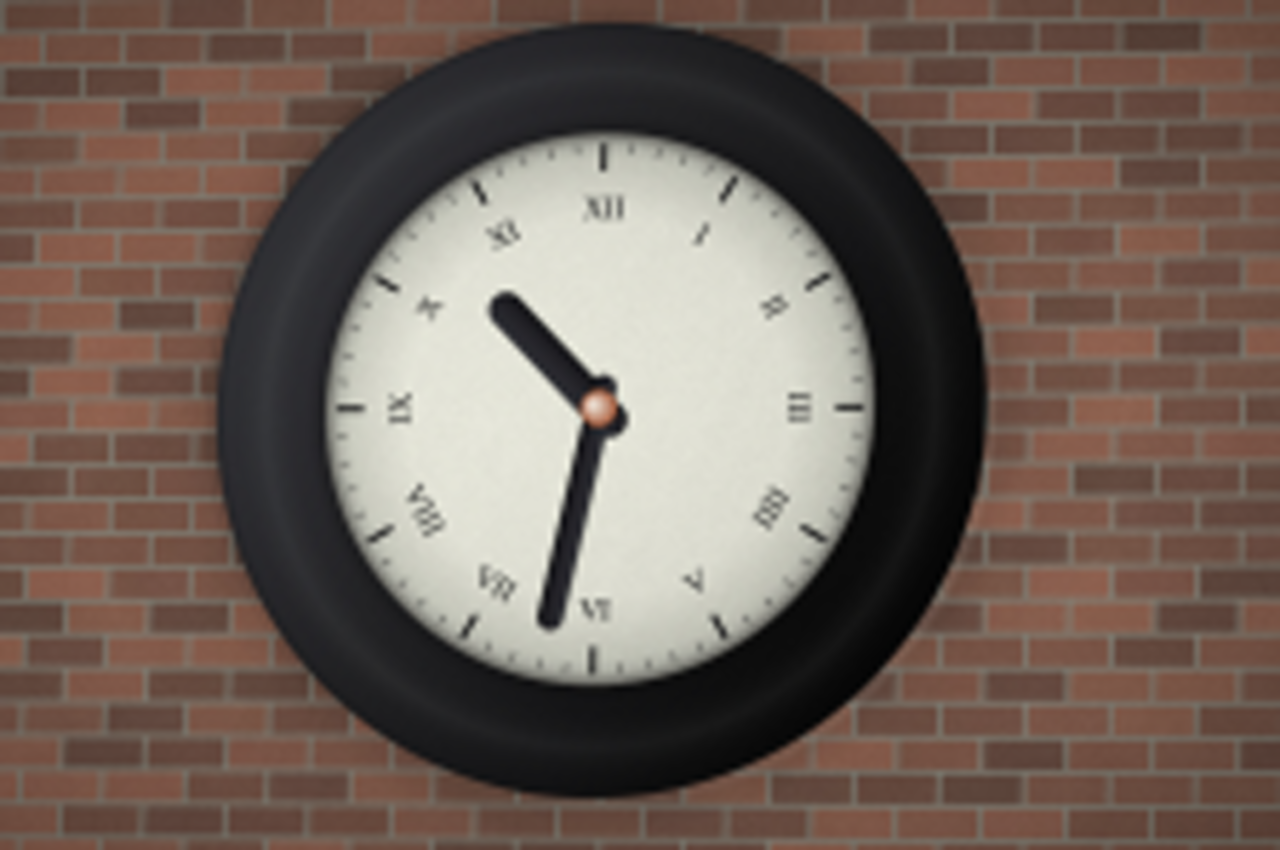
10:32
